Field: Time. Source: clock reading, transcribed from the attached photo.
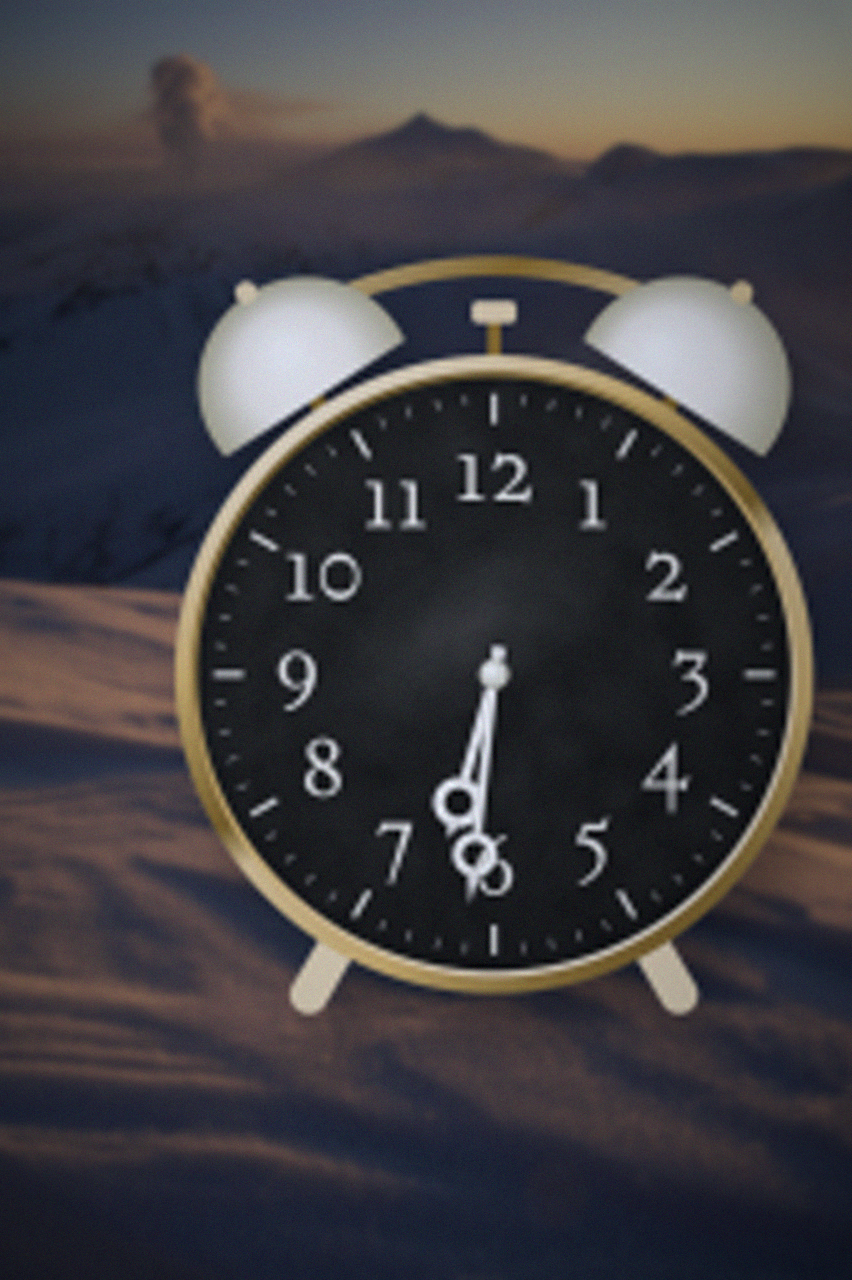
6:31
